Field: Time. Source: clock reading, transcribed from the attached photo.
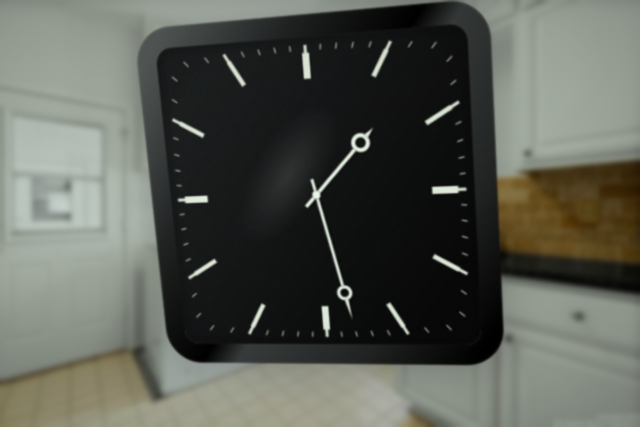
1:28
